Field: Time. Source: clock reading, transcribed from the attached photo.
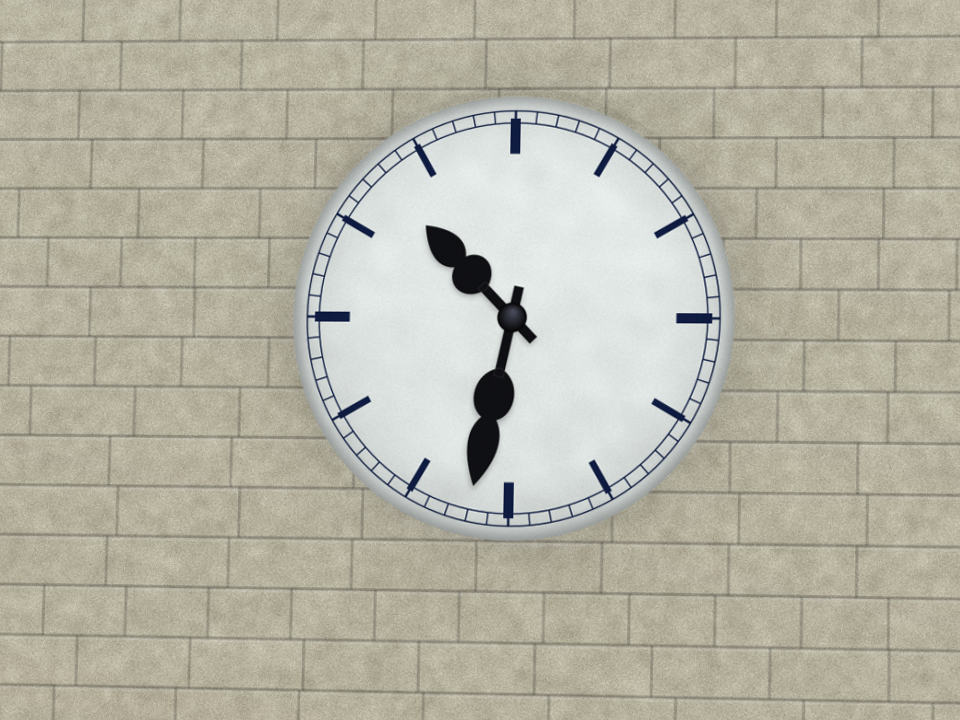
10:32
